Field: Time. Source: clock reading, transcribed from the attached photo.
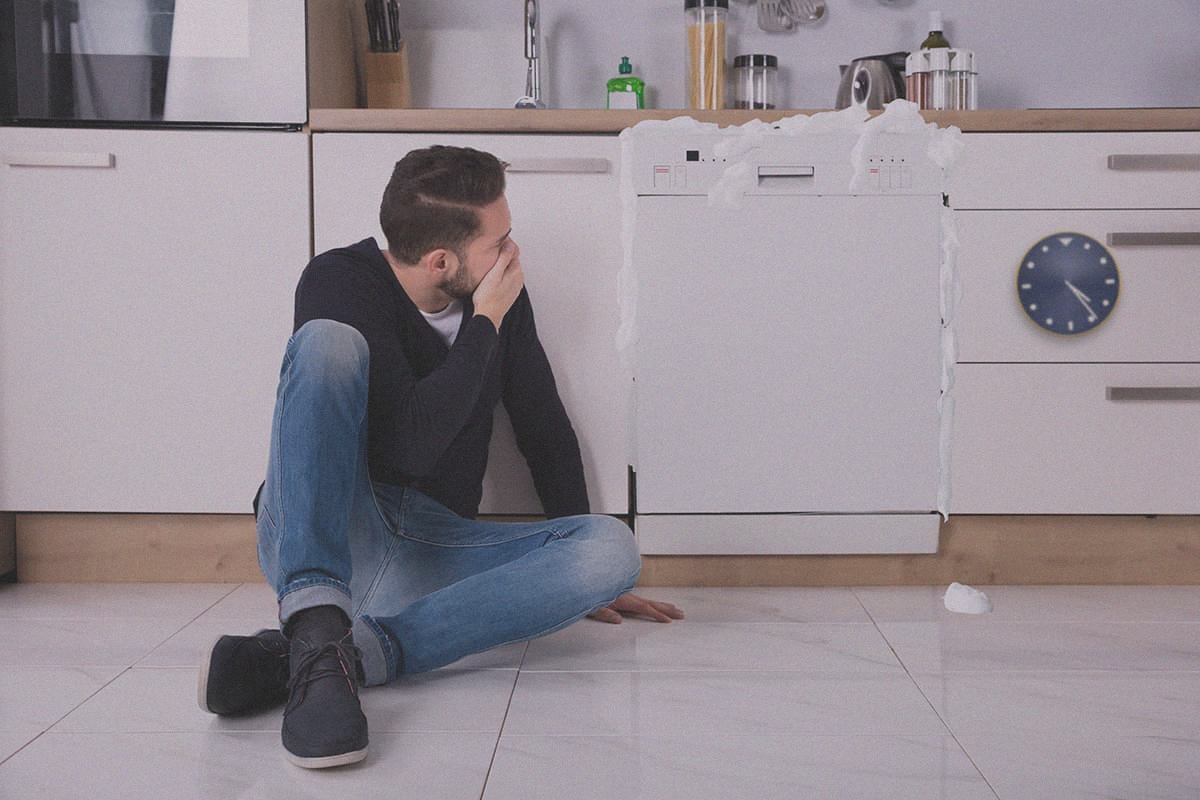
4:24
